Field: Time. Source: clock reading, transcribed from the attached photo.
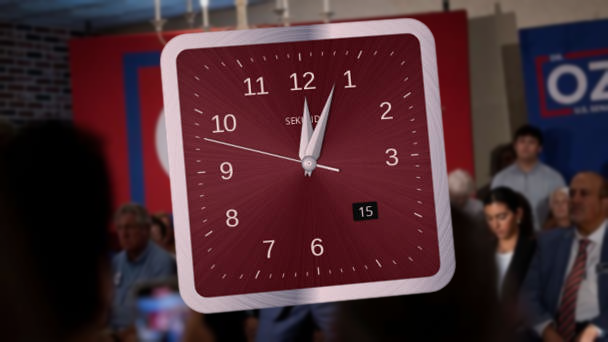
12:03:48
